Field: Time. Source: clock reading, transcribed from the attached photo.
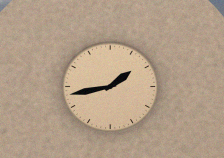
1:43
